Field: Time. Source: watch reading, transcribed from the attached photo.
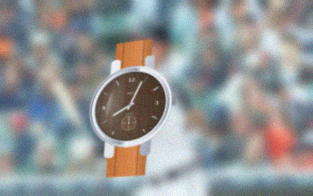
8:04
